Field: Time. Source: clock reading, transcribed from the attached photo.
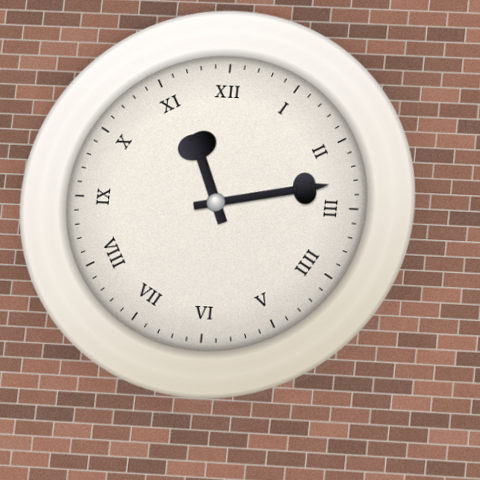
11:13
